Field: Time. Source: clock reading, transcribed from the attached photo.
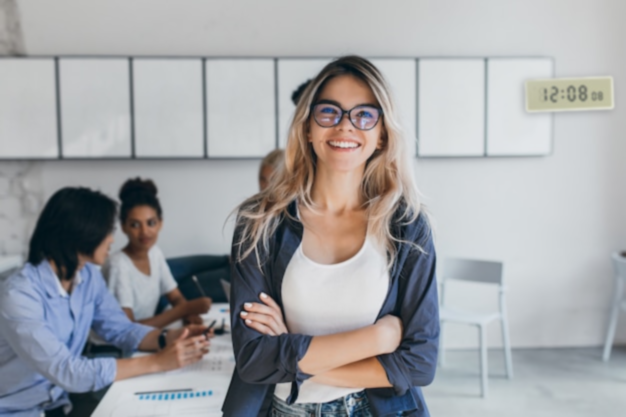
12:08
